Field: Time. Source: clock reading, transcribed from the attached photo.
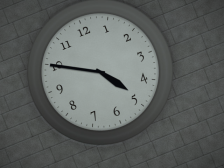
4:50
